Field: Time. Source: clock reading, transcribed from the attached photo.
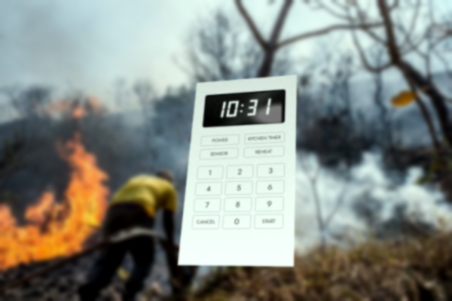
10:31
